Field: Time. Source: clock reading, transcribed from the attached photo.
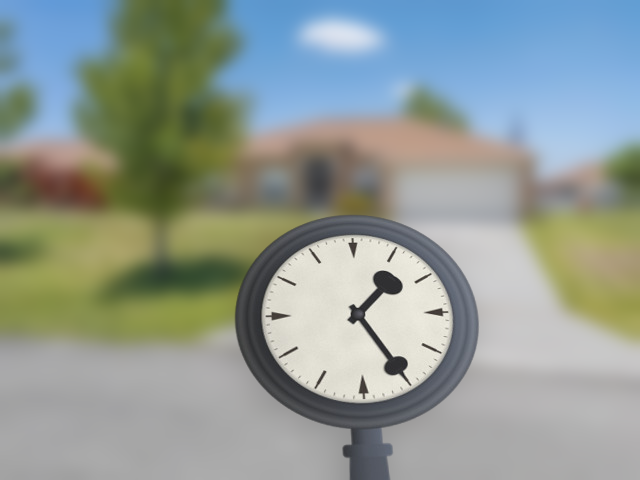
1:25
